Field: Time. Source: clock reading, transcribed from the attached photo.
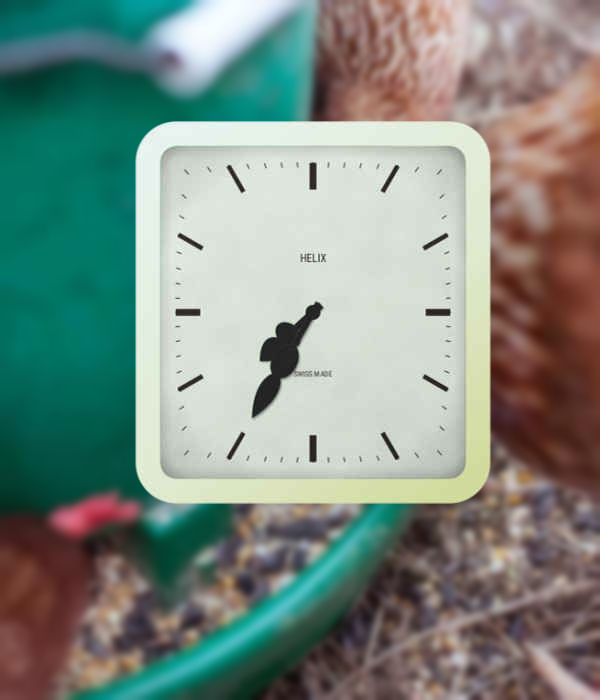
7:35
